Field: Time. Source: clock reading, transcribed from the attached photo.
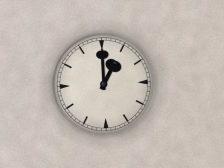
1:00
